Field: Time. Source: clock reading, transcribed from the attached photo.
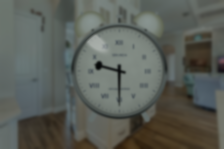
9:30
